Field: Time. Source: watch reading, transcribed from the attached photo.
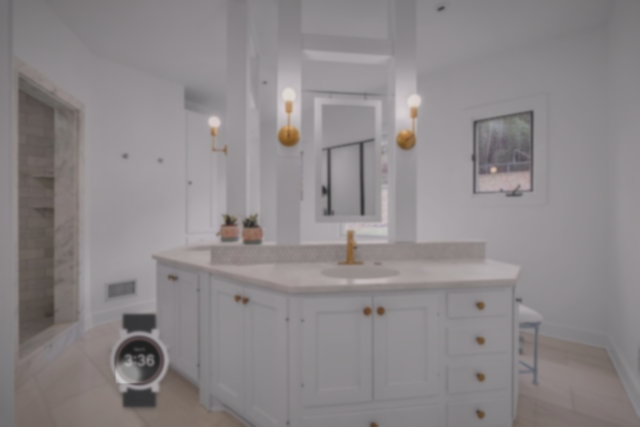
3:36
